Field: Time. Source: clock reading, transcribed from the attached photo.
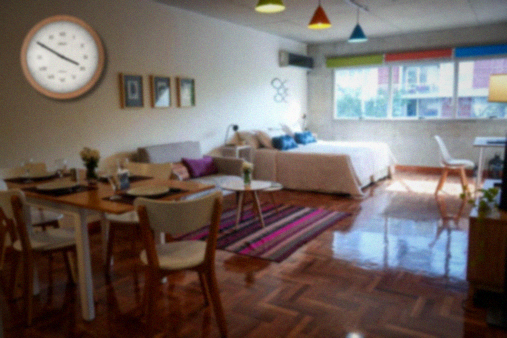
3:50
